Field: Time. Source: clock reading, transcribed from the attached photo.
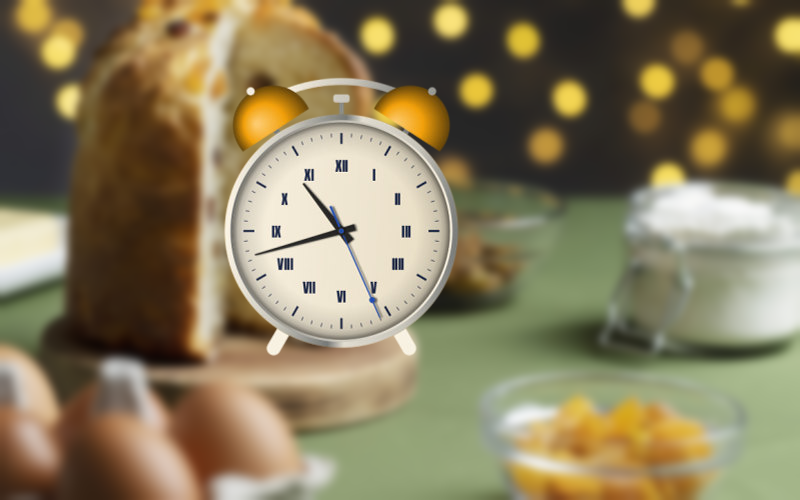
10:42:26
